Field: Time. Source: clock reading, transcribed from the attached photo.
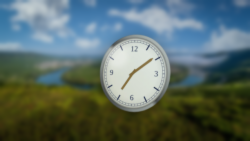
7:09
